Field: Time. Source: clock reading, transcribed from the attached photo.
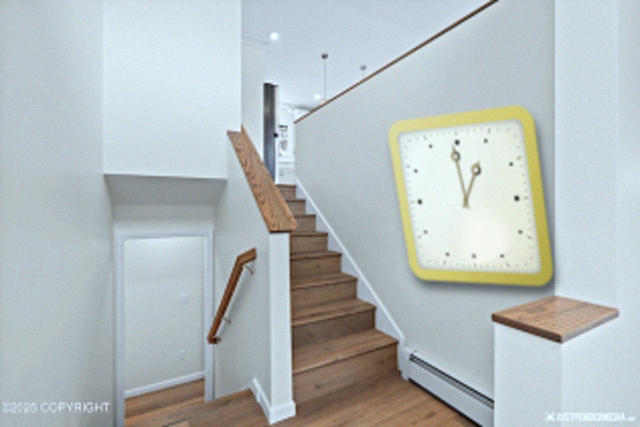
12:59
